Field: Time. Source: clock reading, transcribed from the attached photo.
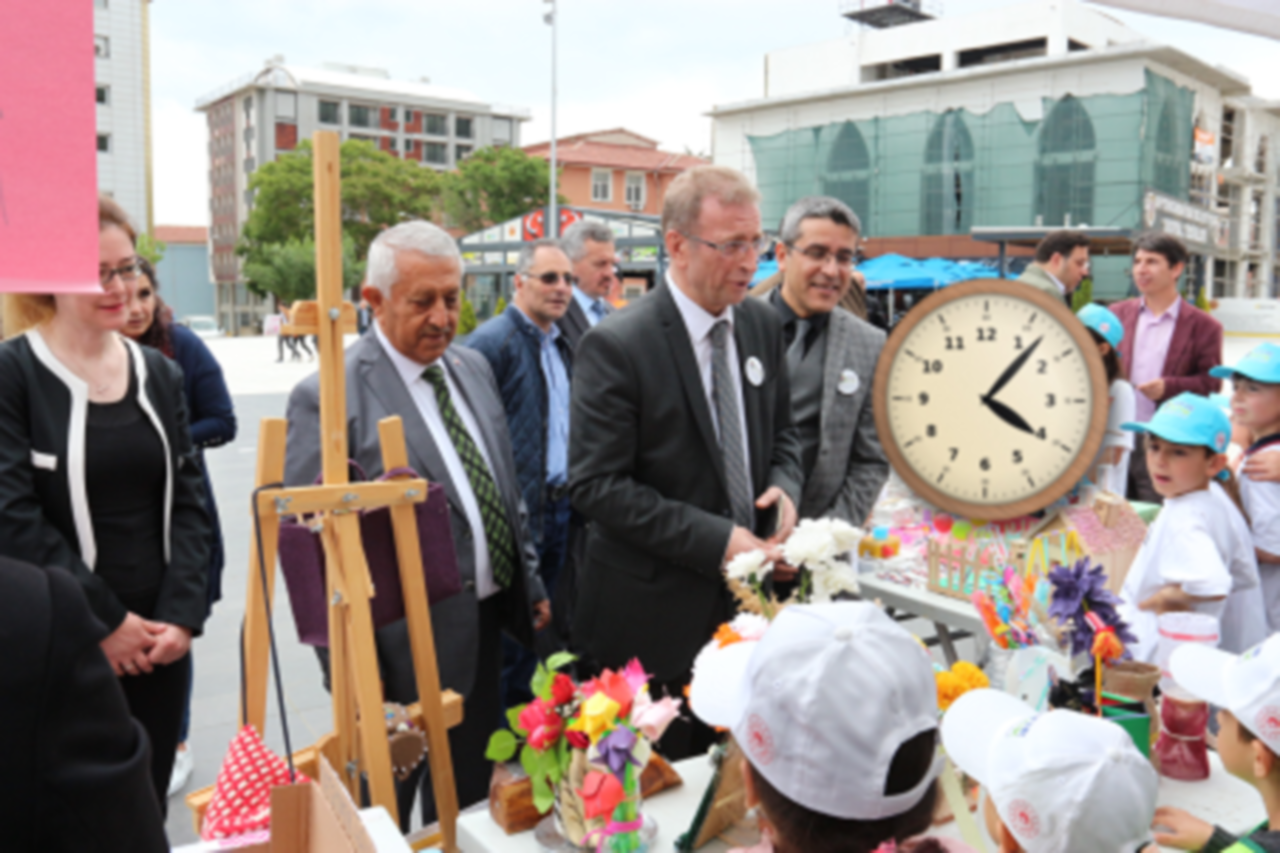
4:07
